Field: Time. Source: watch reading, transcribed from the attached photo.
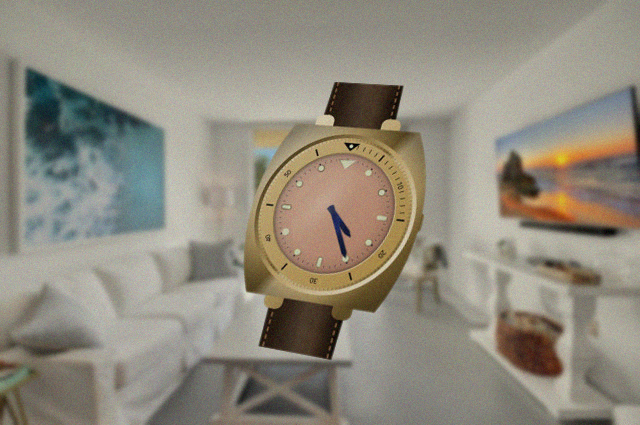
4:25
